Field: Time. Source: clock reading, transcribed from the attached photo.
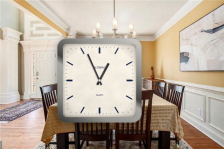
12:56
